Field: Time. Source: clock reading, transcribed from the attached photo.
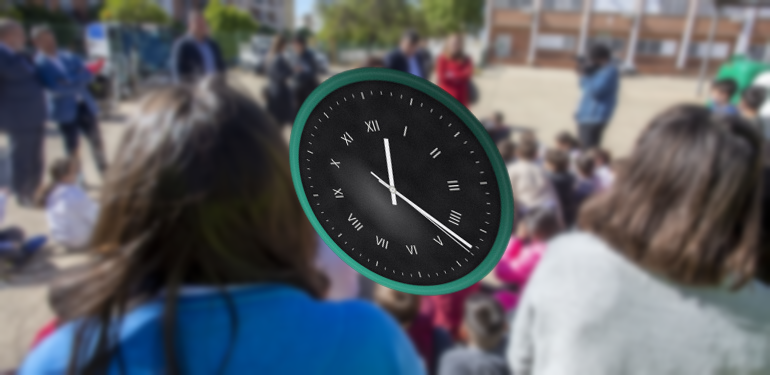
12:22:23
